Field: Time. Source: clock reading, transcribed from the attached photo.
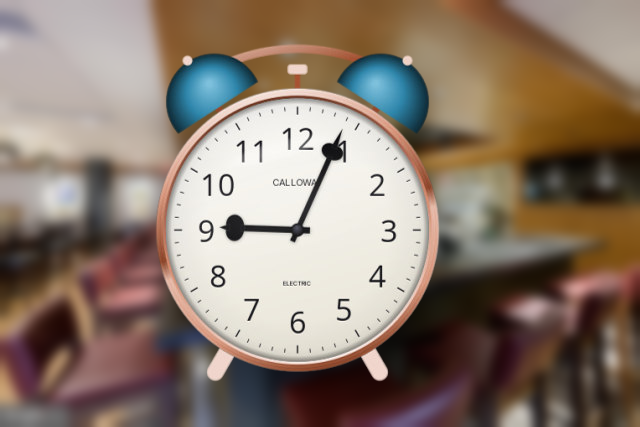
9:04
